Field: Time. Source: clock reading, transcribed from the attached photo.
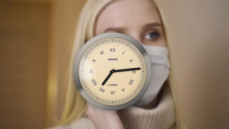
7:14
